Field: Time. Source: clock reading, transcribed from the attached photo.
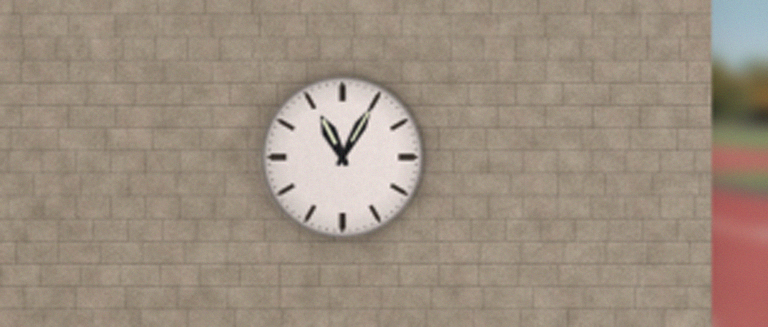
11:05
